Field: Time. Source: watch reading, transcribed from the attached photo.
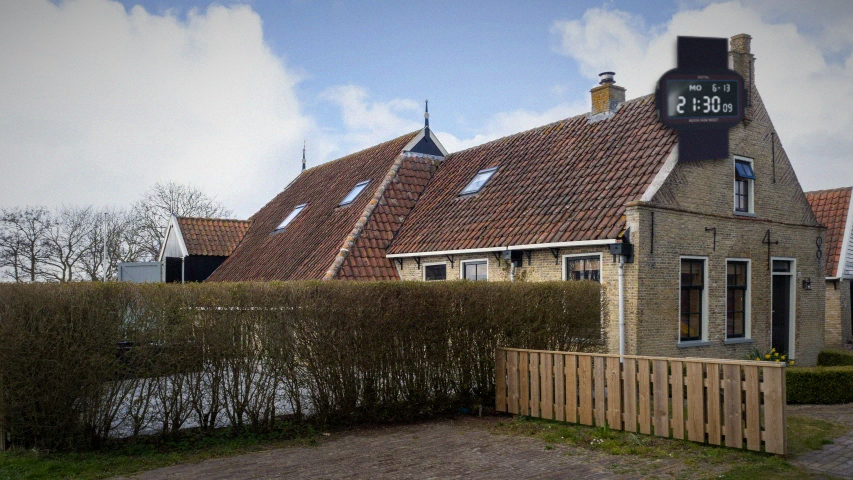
21:30
